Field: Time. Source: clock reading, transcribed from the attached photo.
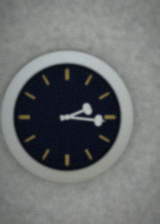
2:16
